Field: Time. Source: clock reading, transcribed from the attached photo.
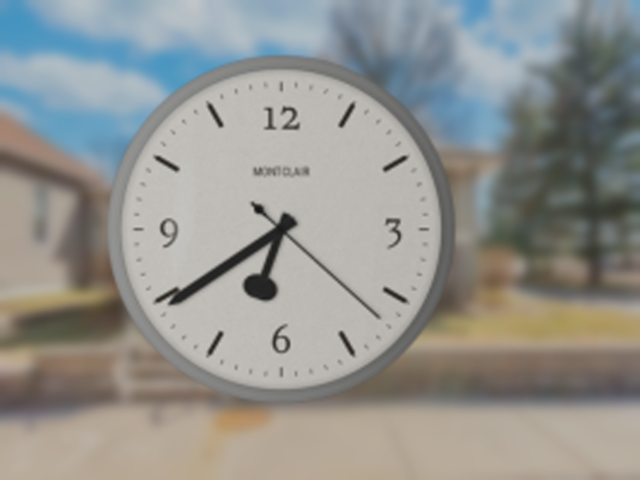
6:39:22
